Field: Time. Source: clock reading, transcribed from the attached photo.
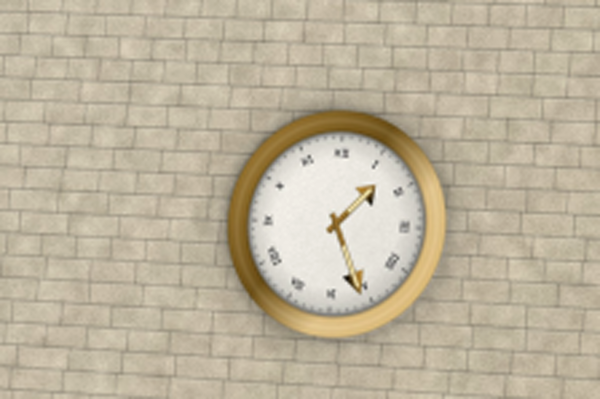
1:26
